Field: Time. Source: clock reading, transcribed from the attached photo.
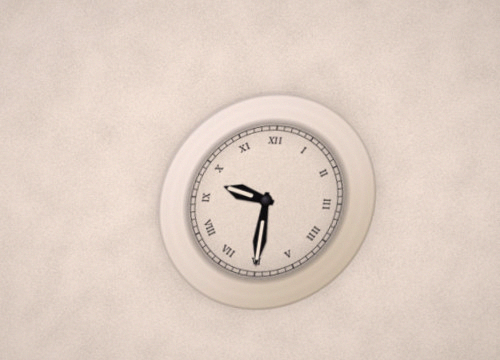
9:30
